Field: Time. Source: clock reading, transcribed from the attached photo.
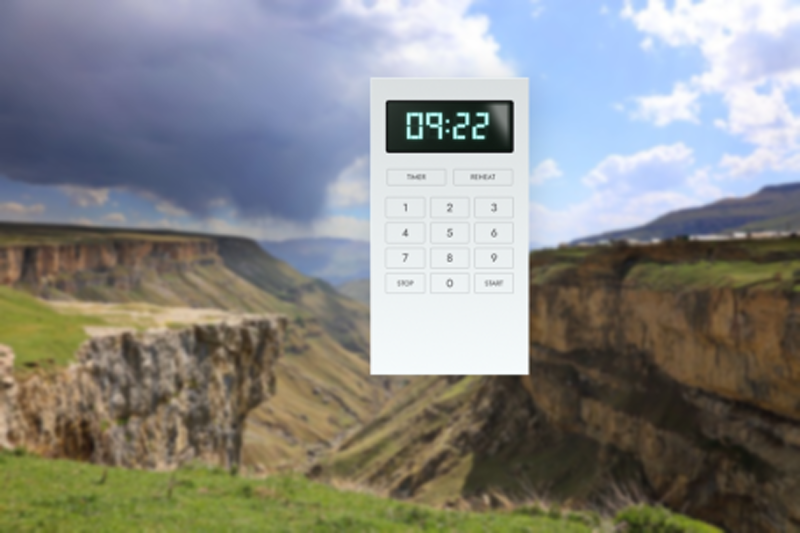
9:22
